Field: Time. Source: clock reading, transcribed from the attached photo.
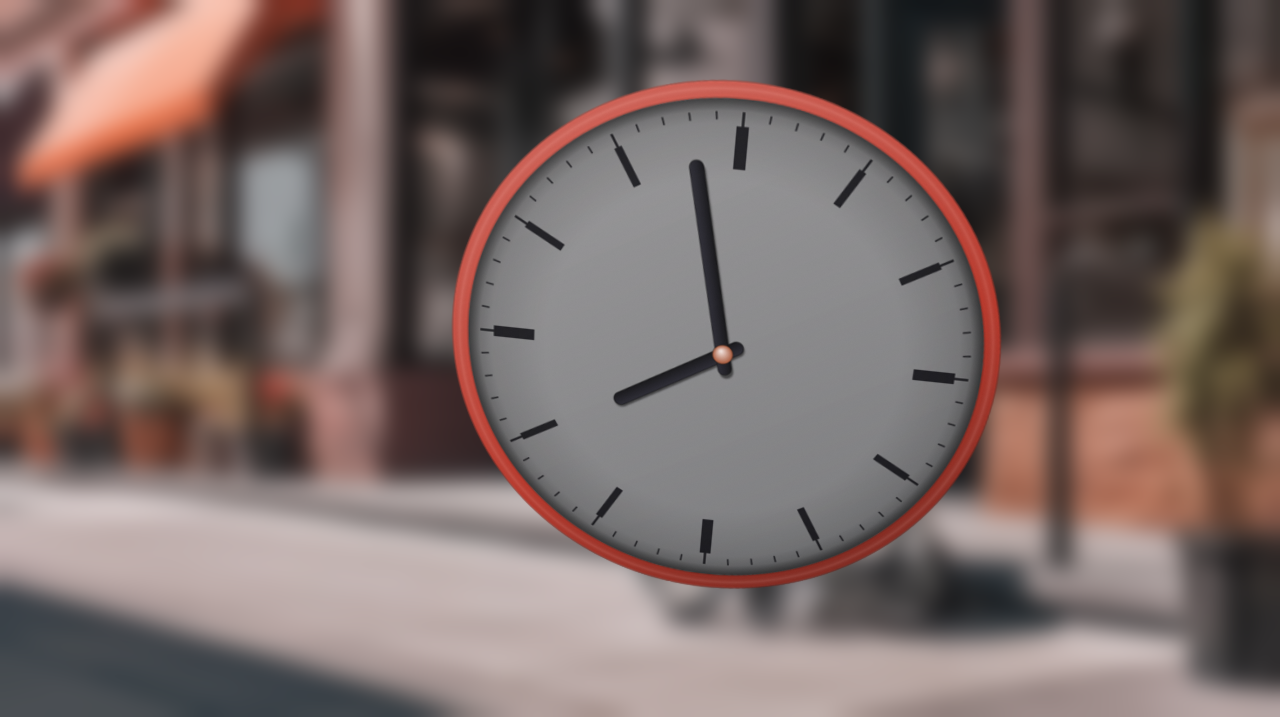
7:58
